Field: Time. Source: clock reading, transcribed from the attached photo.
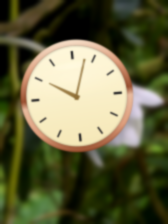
10:03
